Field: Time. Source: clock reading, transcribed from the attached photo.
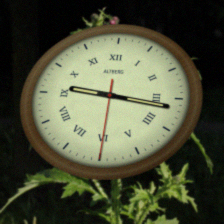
9:16:30
